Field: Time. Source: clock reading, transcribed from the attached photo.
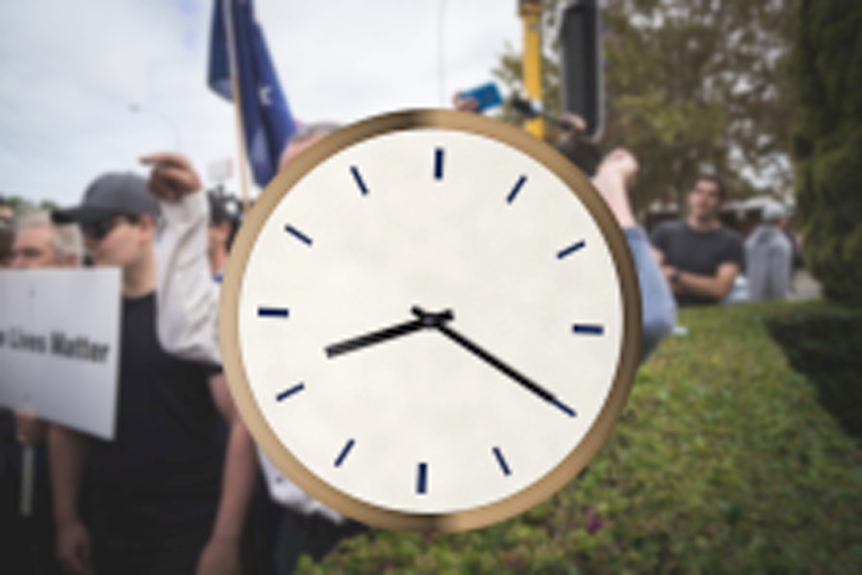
8:20
